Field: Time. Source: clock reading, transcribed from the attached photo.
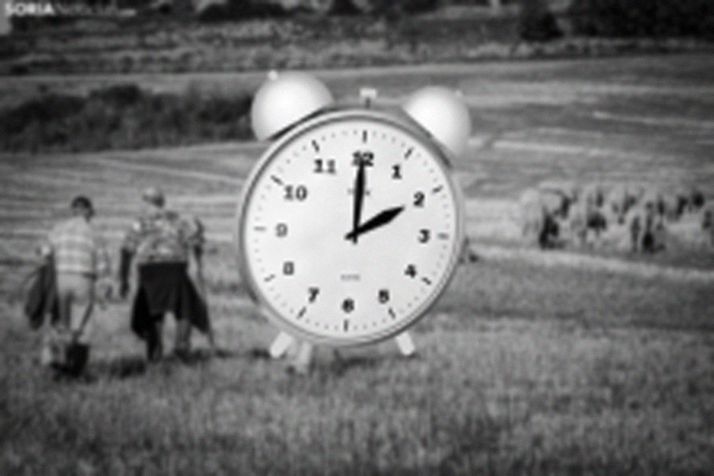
2:00
